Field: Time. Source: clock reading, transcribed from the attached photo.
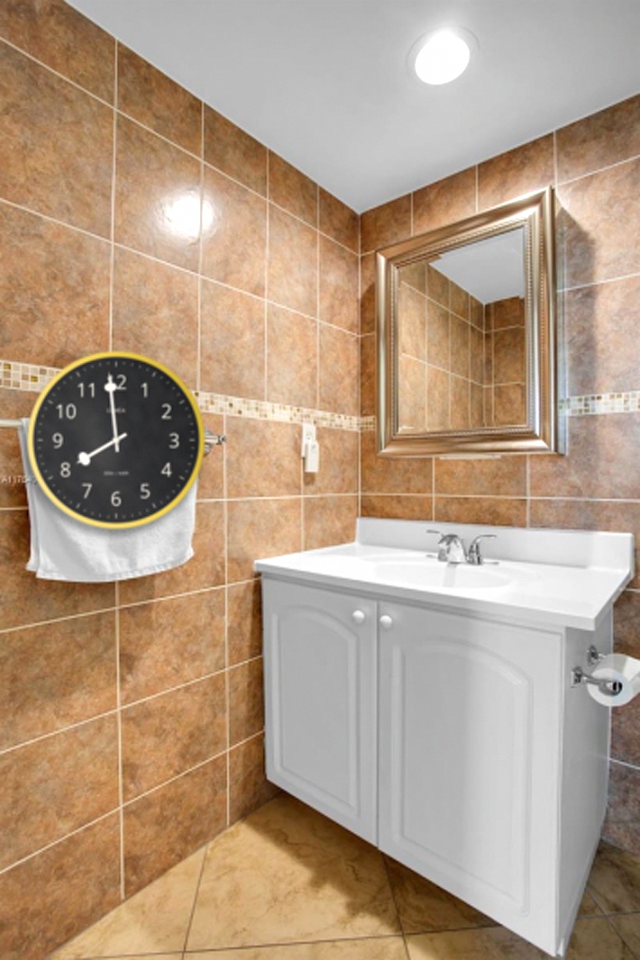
7:59
